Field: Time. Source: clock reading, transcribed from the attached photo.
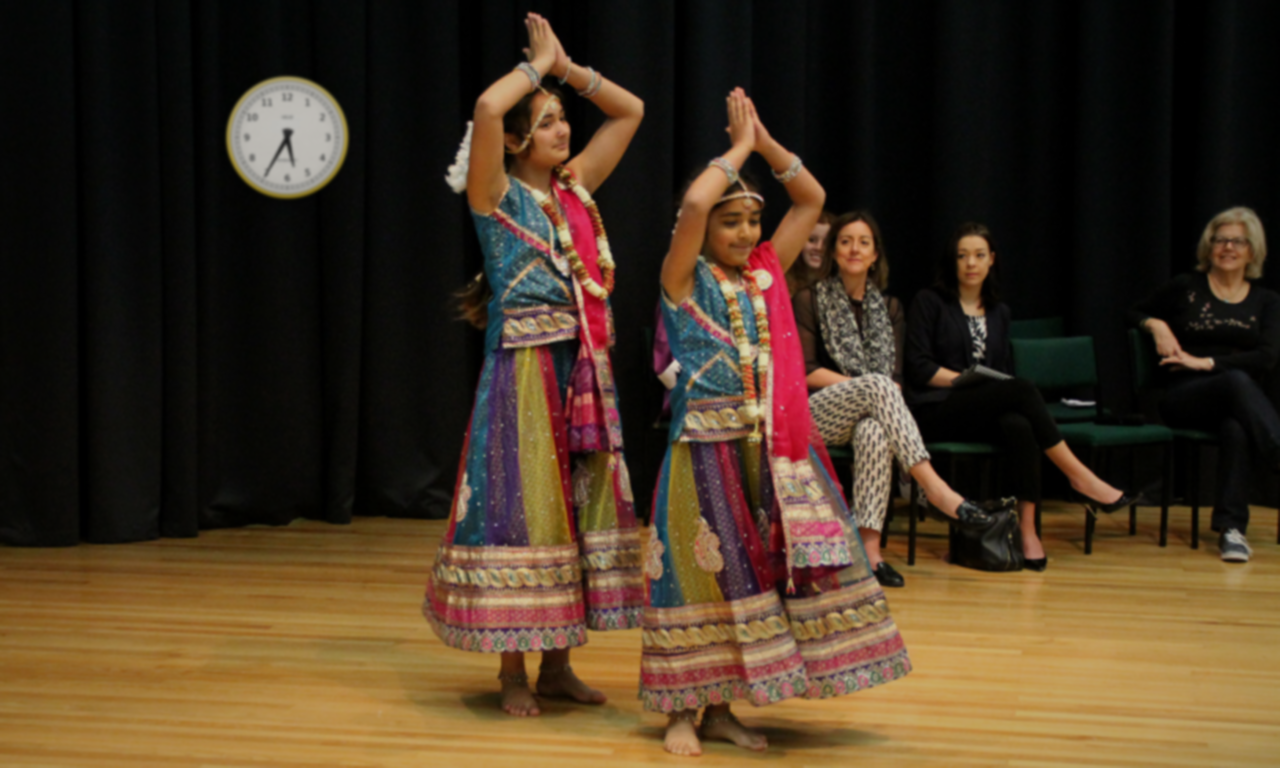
5:35
